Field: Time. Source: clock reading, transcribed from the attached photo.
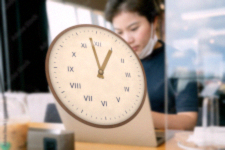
12:58
